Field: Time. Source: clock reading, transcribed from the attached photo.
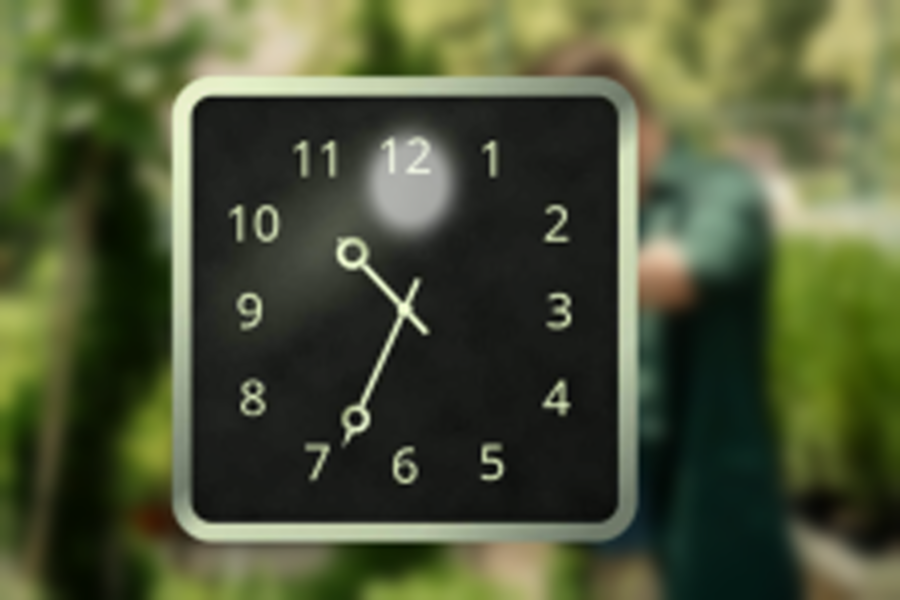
10:34
